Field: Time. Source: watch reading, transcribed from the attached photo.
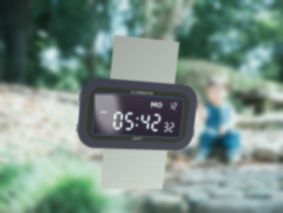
5:42
